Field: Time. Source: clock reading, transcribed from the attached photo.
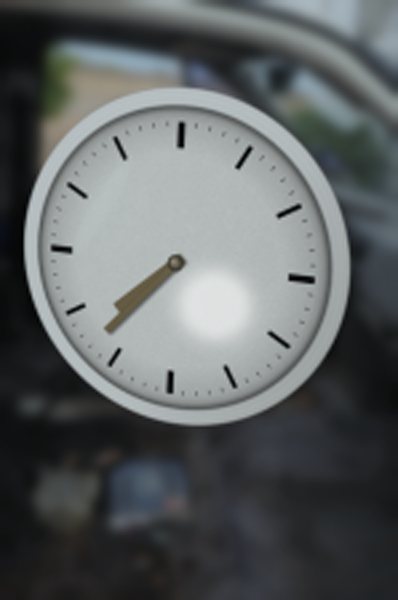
7:37
